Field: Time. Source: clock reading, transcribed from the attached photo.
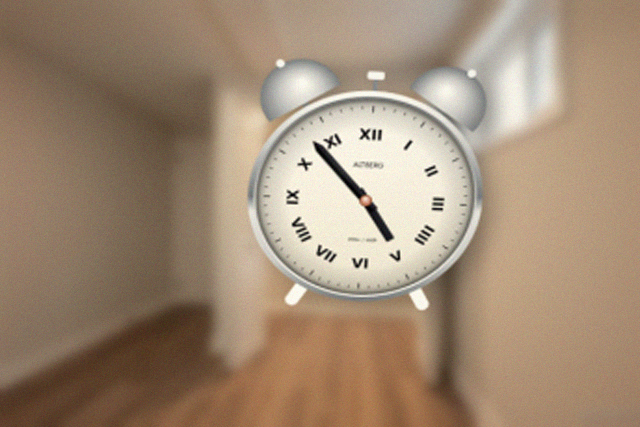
4:53
